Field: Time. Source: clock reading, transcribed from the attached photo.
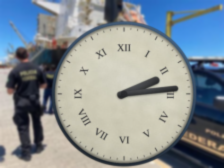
2:14
